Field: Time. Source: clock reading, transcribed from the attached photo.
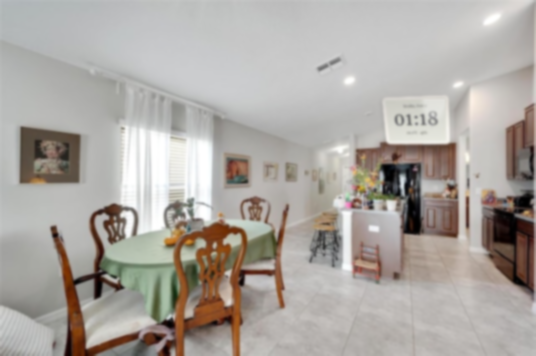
1:18
